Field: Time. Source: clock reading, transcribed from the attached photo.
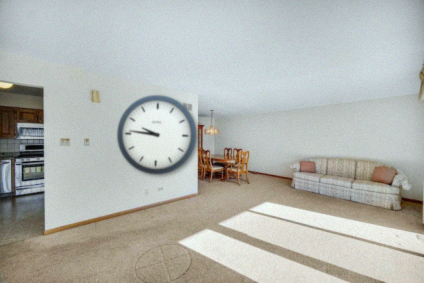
9:46
